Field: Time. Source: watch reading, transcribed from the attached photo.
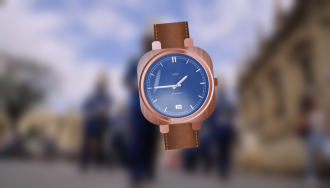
1:45
